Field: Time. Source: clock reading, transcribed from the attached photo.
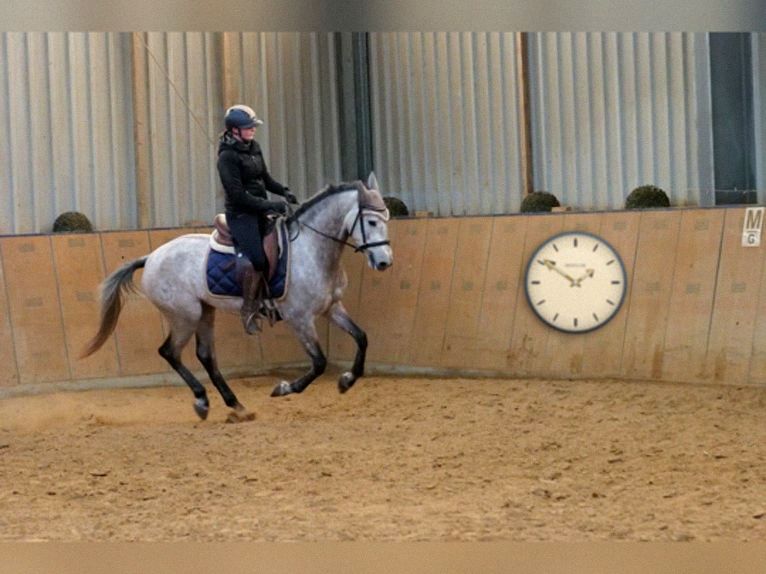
1:51
